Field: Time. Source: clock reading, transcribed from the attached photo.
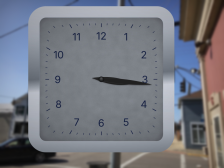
3:16
